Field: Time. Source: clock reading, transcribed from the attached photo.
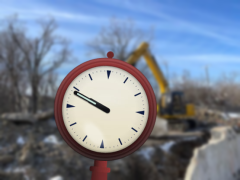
9:49
